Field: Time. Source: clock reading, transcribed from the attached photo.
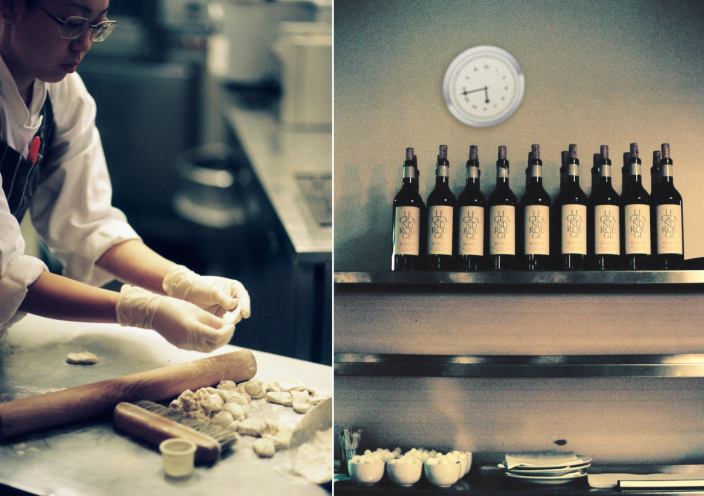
5:43
